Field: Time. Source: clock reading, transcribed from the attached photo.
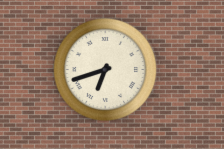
6:42
